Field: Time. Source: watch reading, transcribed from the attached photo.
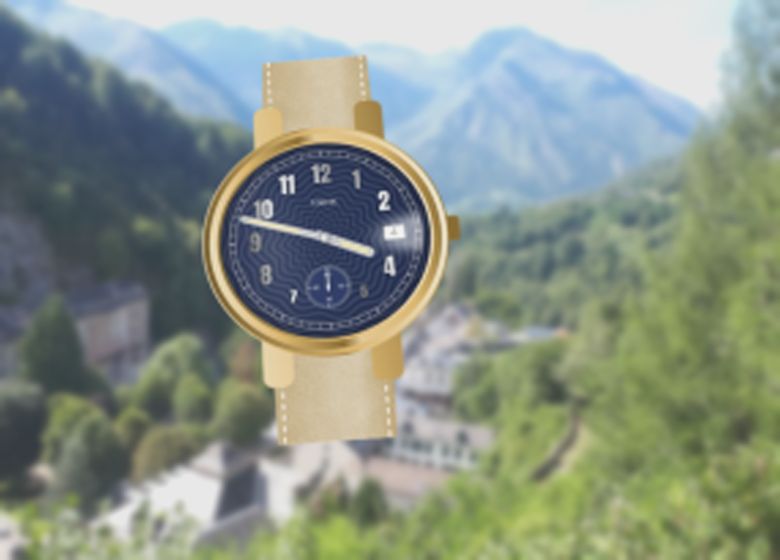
3:48
